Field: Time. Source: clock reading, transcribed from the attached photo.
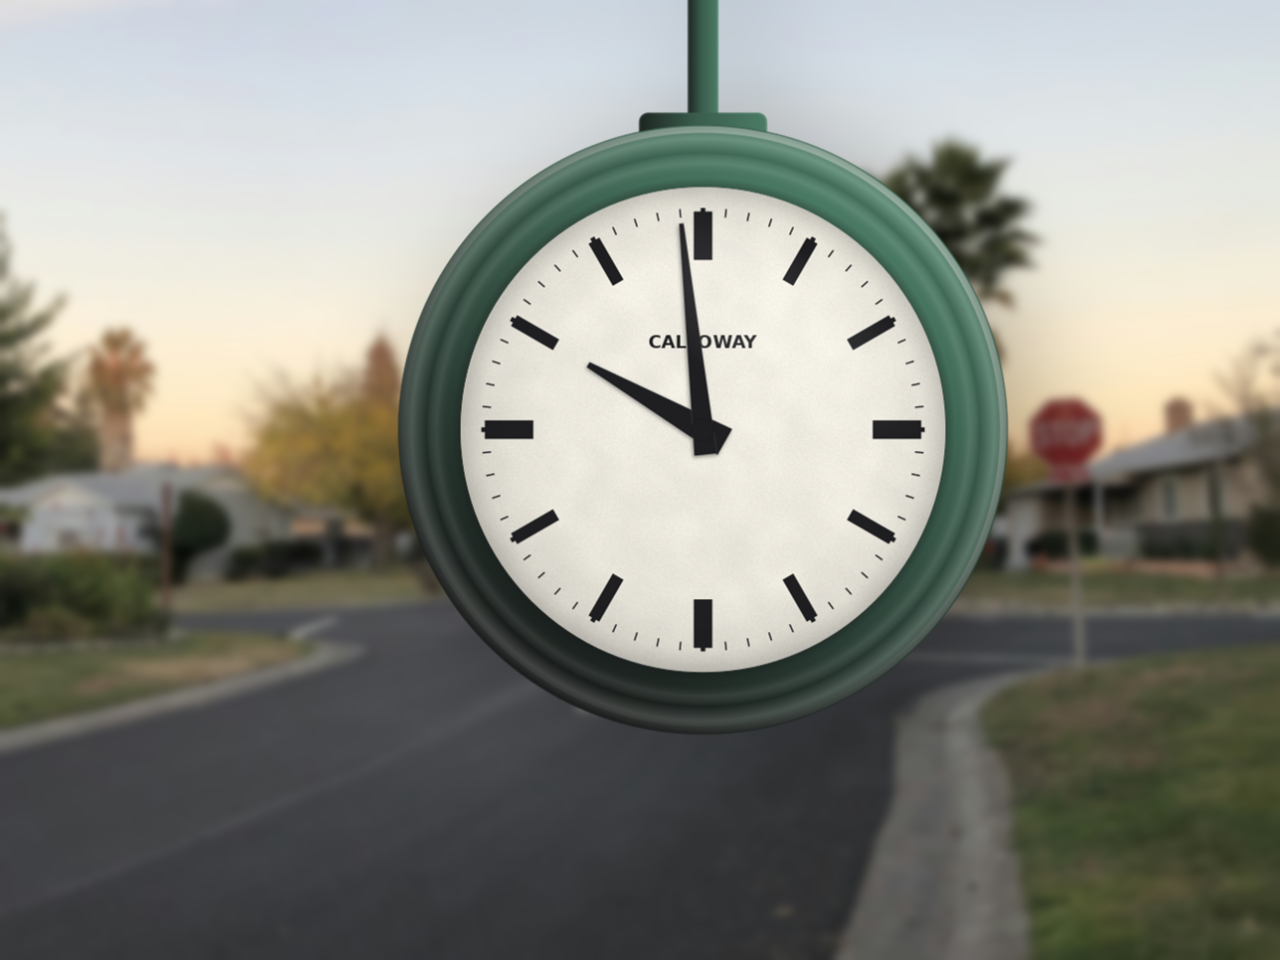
9:59
